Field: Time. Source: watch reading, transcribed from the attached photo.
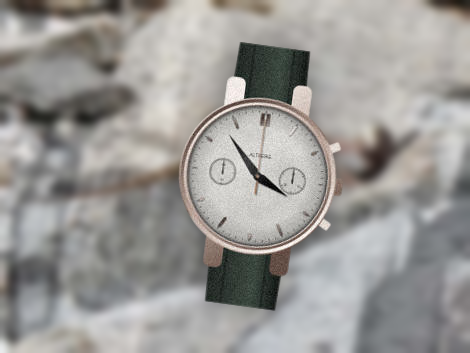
3:53
